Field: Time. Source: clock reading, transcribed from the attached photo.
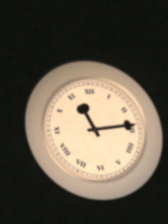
11:14
